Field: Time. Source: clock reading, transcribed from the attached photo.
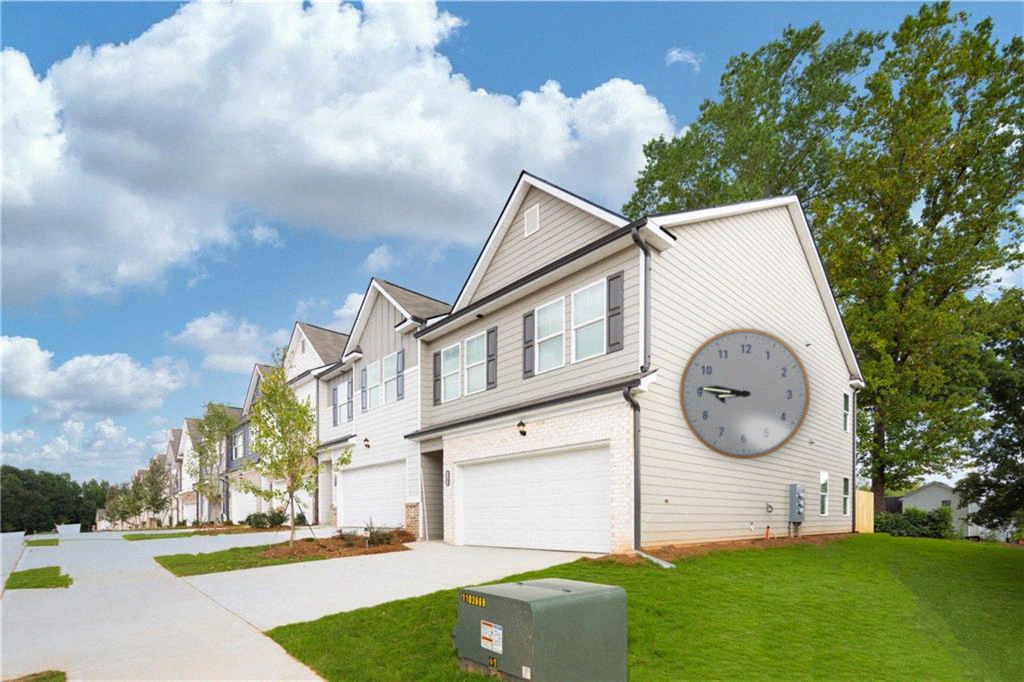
8:46
